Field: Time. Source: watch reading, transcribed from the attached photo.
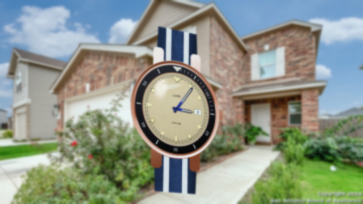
3:06
